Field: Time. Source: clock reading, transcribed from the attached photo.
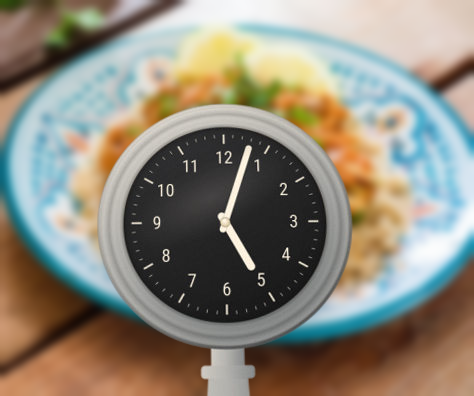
5:03
